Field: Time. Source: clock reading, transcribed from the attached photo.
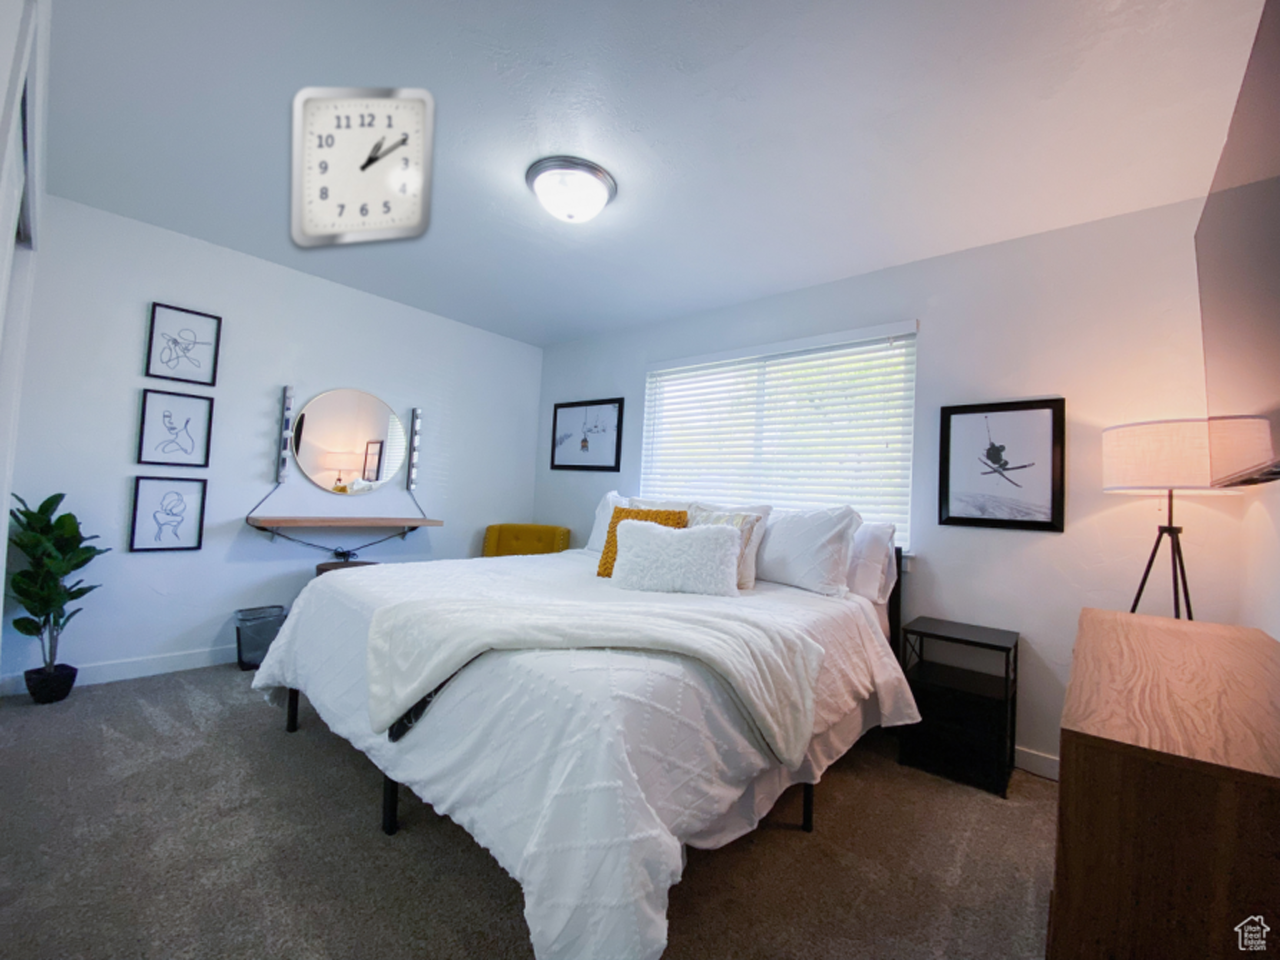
1:10
